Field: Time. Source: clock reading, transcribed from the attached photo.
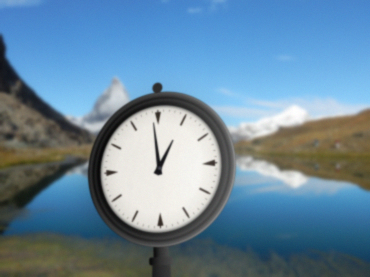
12:59
